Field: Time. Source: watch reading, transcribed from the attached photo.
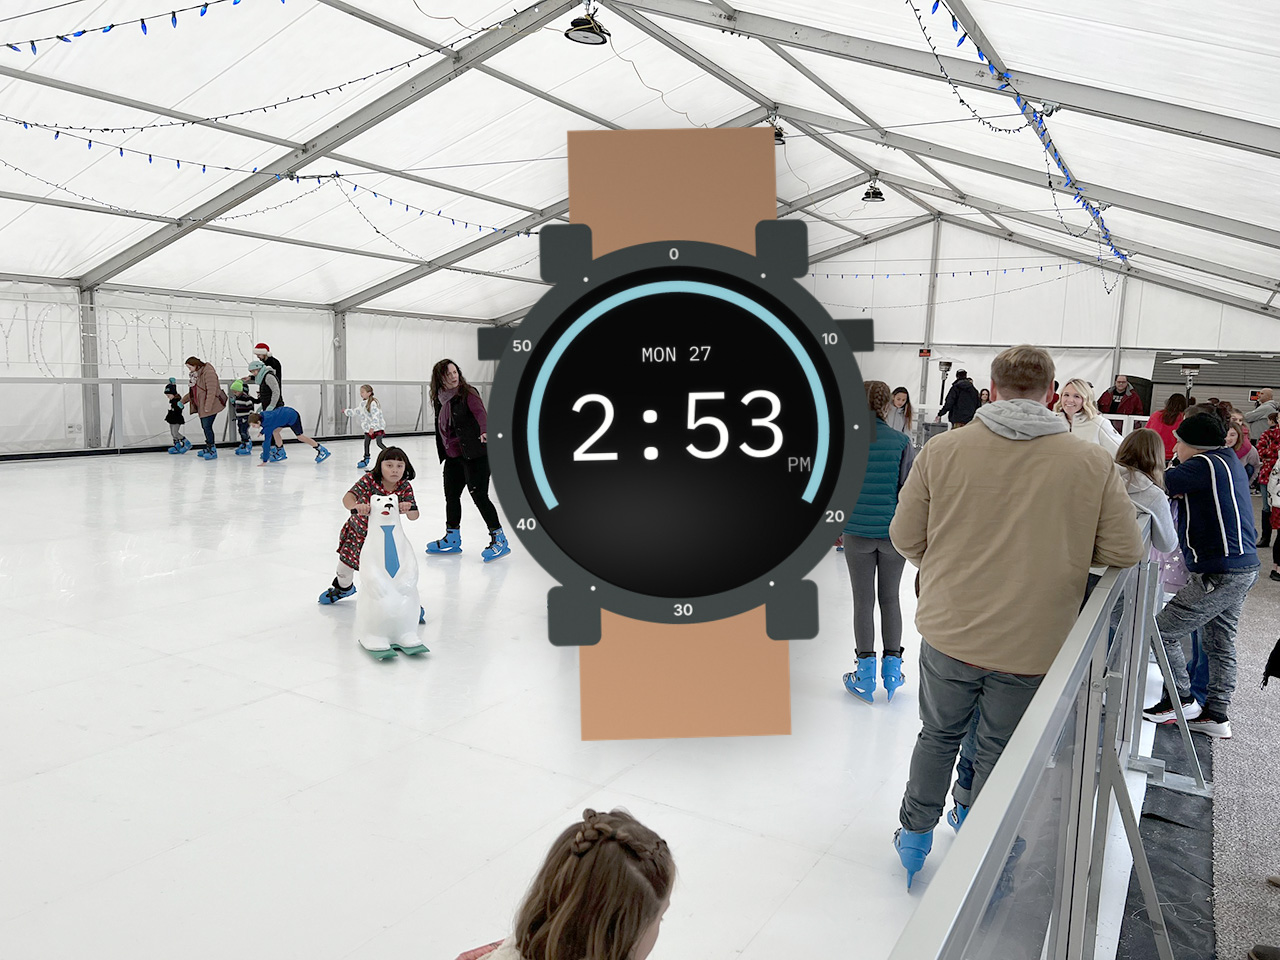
2:53
